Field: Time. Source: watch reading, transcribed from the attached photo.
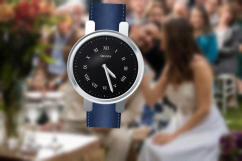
4:27
